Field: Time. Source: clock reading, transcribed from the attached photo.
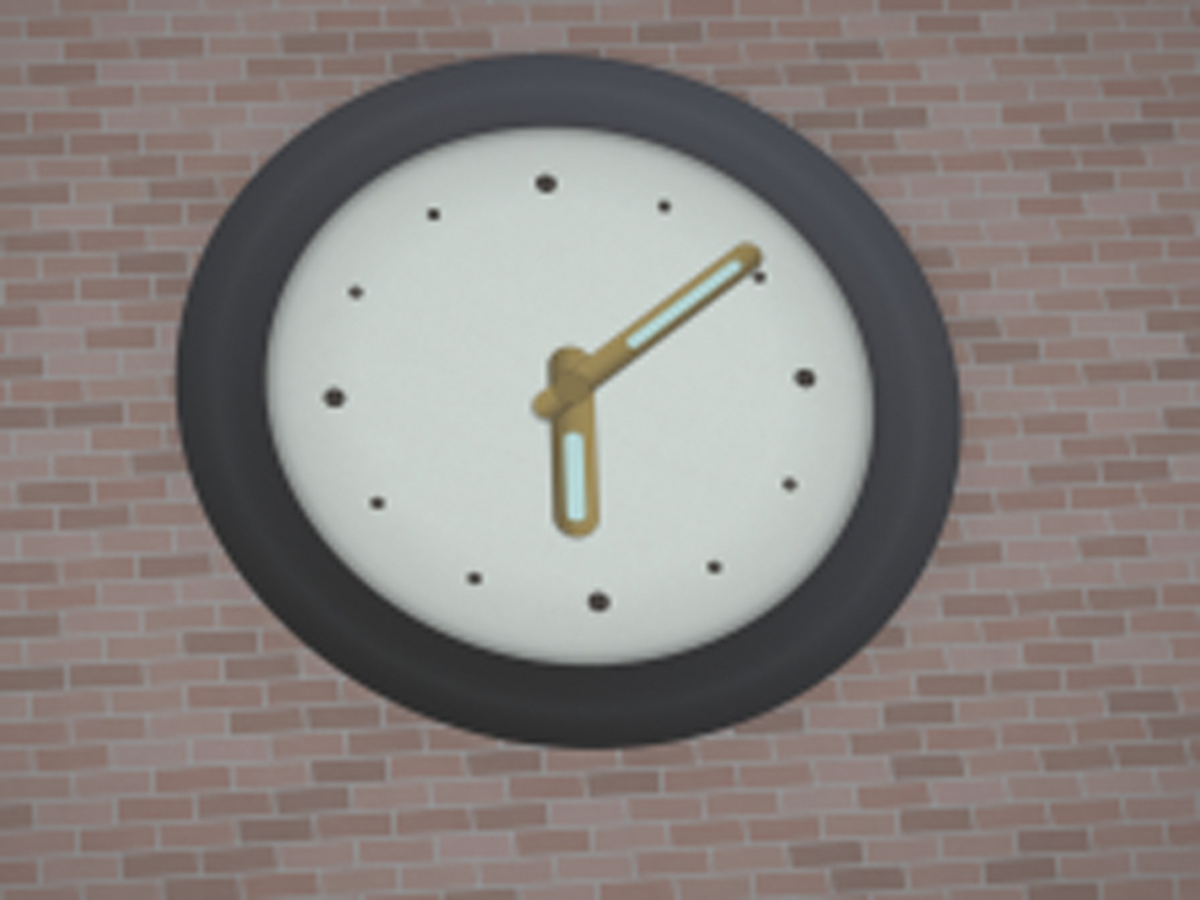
6:09
